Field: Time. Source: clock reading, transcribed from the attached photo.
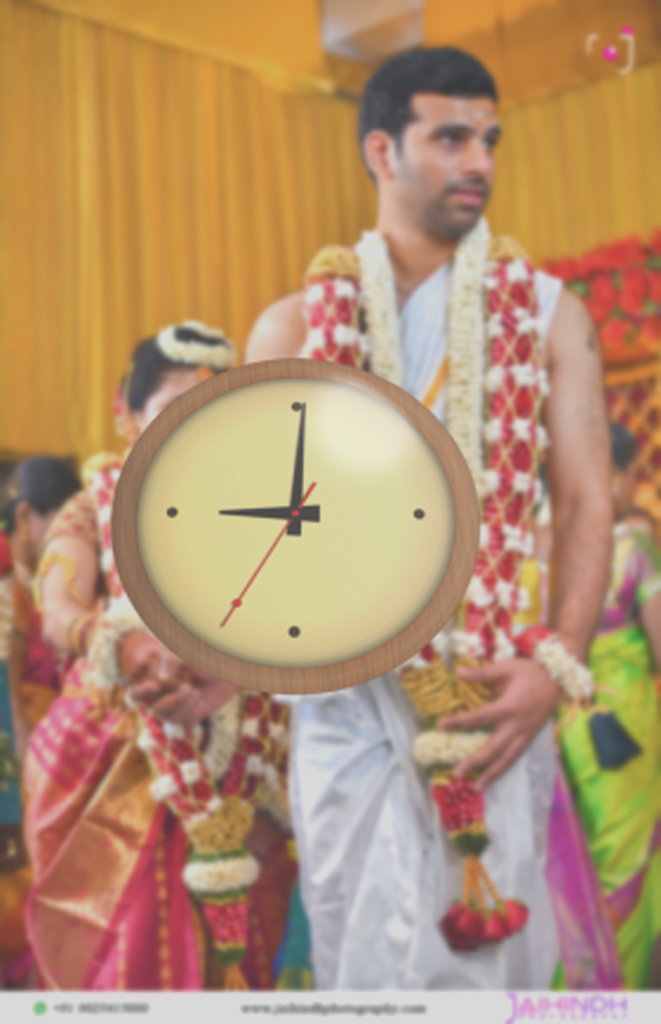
9:00:35
